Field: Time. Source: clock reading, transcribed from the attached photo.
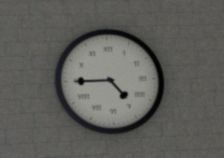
4:45
